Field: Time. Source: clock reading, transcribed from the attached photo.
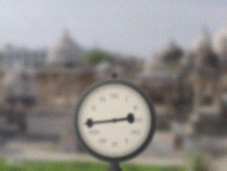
2:44
